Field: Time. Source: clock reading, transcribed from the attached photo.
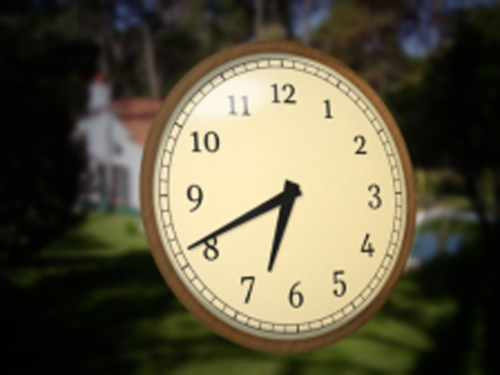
6:41
